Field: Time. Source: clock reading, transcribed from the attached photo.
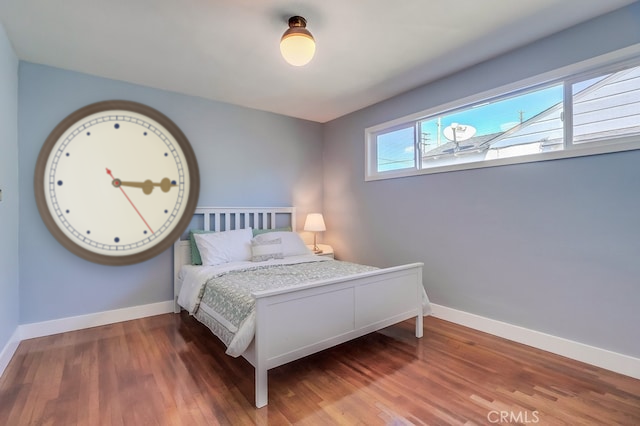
3:15:24
